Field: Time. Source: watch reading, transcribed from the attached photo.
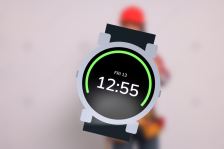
12:55
